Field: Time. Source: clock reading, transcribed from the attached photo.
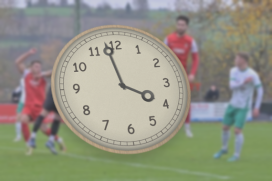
3:58
